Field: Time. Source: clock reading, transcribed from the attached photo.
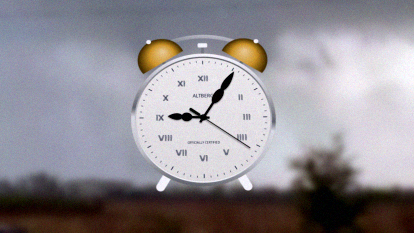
9:05:21
